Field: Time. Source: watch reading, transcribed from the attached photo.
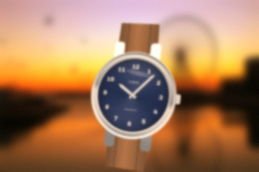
10:07
